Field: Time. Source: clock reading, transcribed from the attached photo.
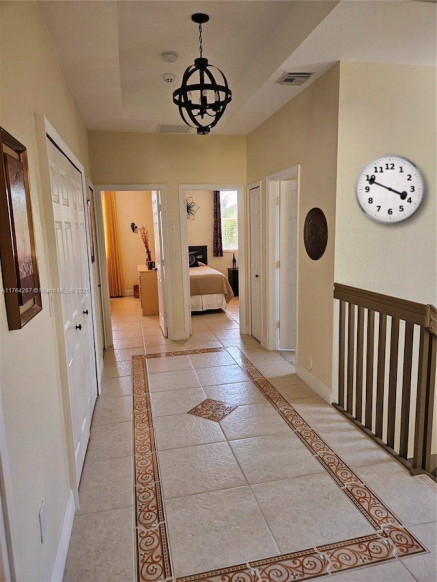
3:49
